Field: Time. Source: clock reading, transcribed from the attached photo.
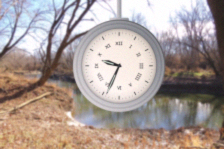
9:34
